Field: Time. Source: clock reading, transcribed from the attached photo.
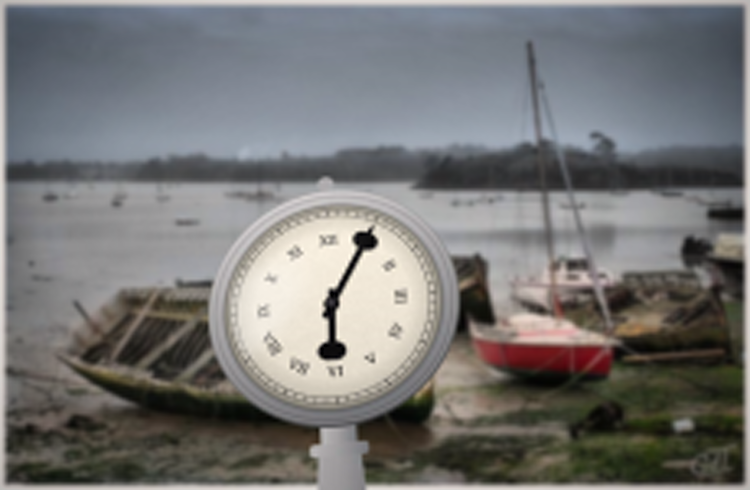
6:05
